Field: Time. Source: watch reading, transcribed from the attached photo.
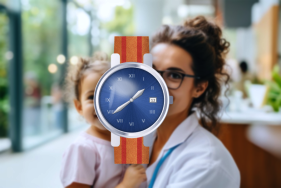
1:39
